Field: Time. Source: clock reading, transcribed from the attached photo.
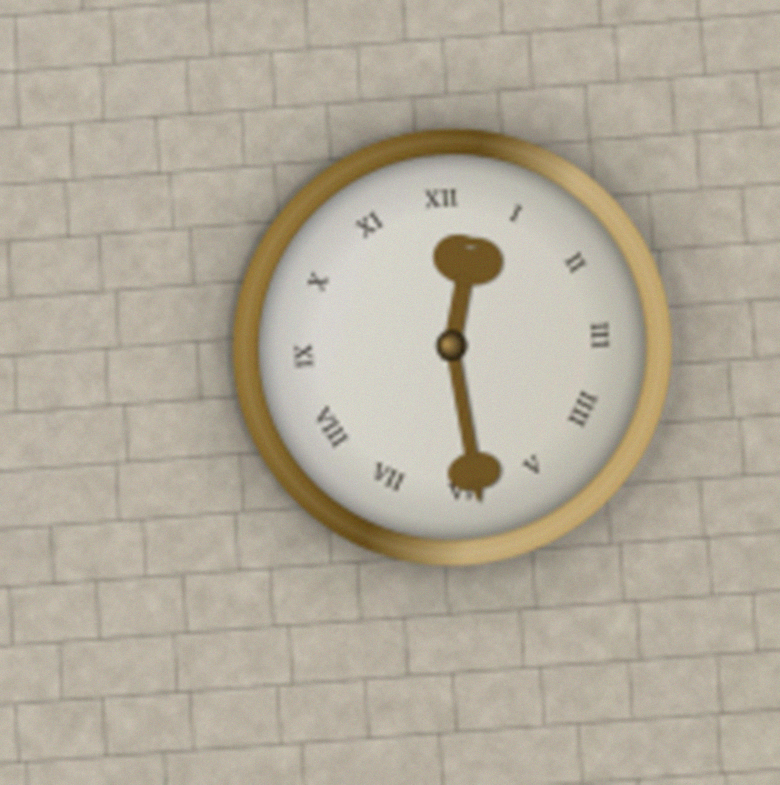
12:29
